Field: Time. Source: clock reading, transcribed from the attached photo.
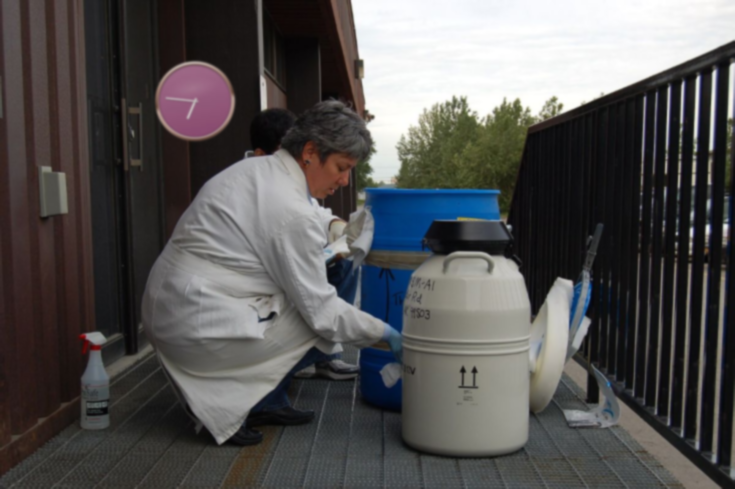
6:46
